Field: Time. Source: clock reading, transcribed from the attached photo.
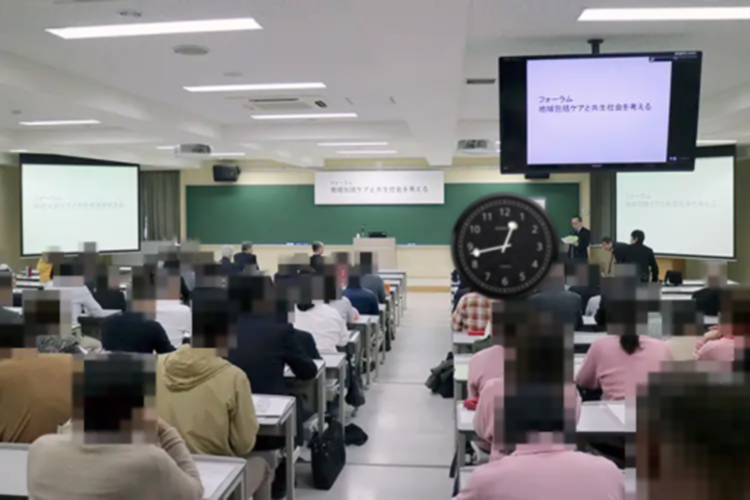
12:43
